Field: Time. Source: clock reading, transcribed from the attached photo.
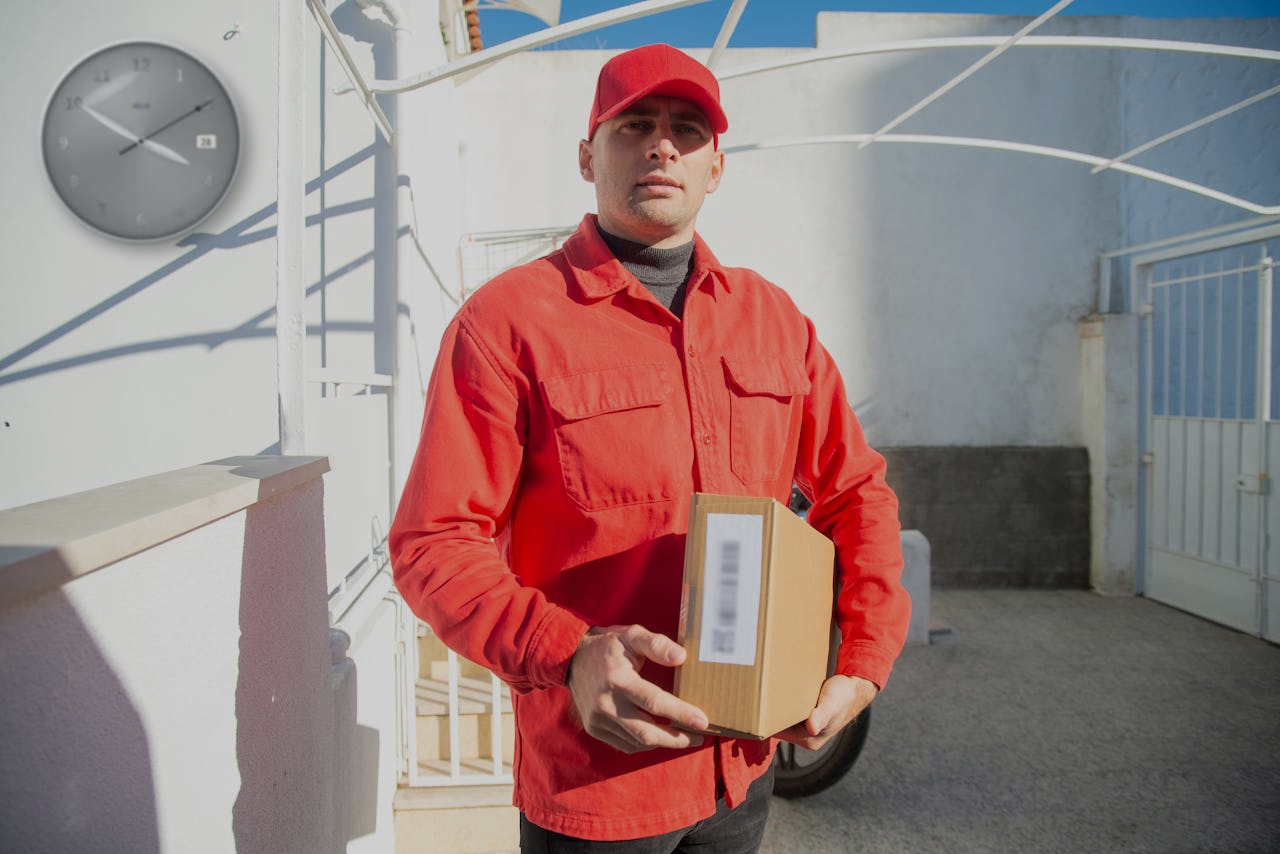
3:50:10
